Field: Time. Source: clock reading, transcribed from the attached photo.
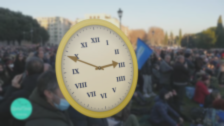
2:49
